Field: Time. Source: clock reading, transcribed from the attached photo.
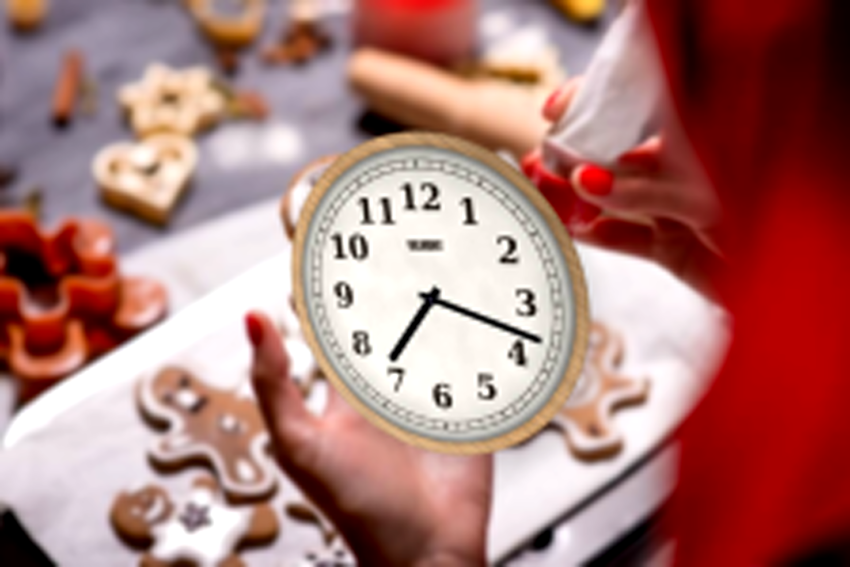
7:18
